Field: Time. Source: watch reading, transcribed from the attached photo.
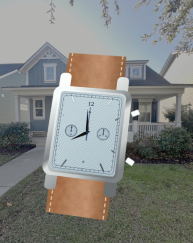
7:59
